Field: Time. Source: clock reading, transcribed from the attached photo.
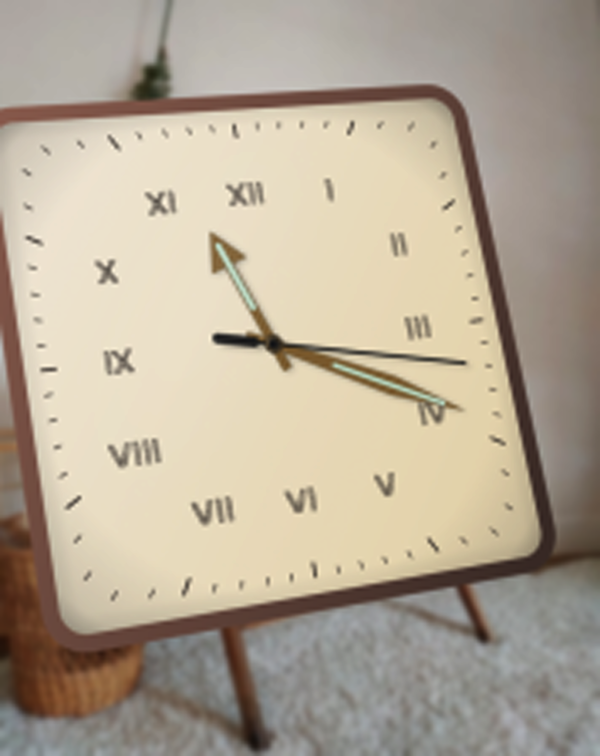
11:19:17
